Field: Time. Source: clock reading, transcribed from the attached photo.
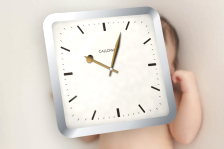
10:04
